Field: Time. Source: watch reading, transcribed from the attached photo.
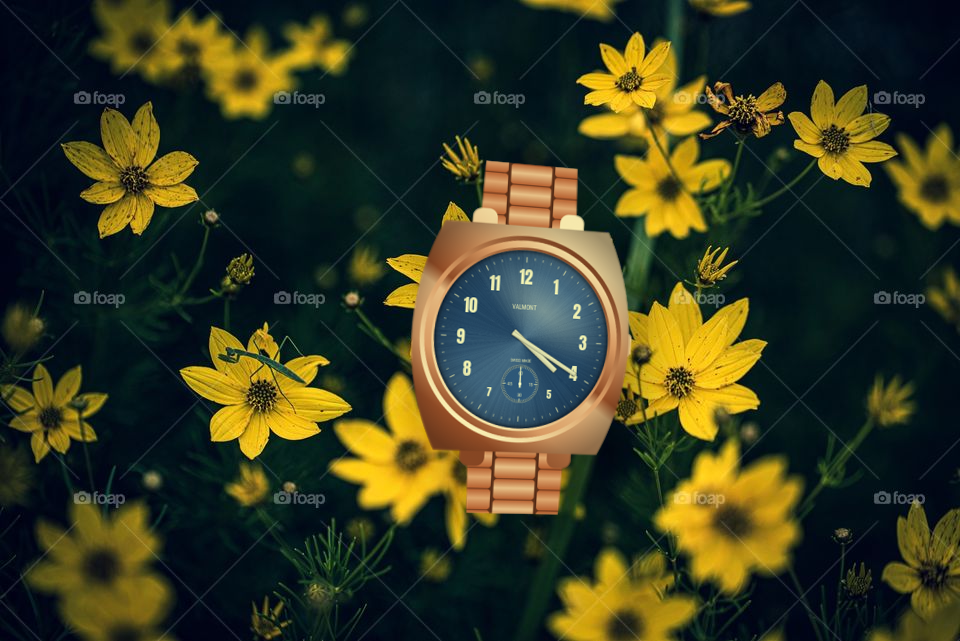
4:20
